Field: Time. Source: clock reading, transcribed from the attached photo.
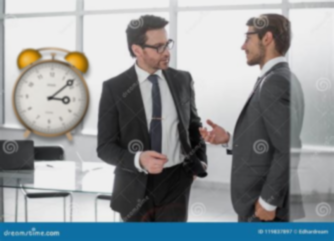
3:08
